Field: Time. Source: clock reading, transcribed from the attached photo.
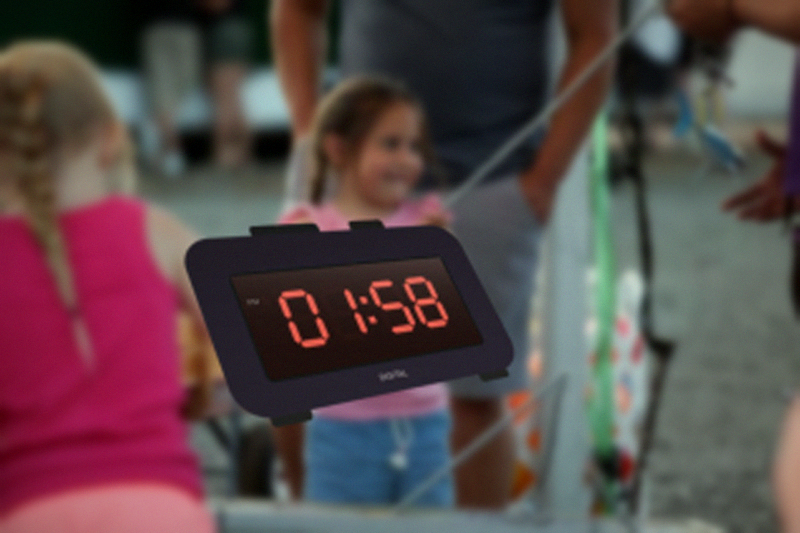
1:58
